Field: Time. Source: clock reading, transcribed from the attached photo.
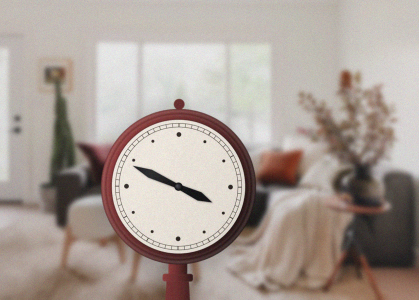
3:49
